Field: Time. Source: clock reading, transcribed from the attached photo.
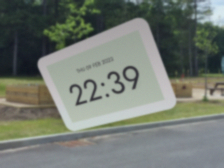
22:39
